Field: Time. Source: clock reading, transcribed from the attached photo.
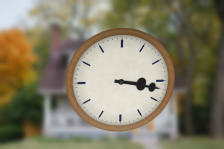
3:17
